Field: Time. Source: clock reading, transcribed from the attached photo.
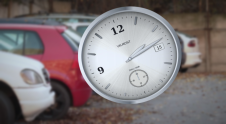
2:13
